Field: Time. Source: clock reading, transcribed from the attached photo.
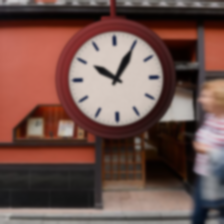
10:05
